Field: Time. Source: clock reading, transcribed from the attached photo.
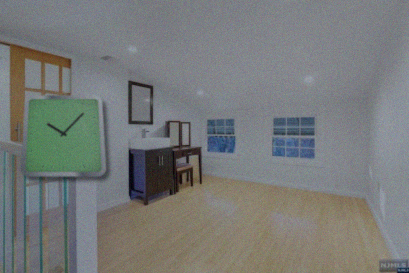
10:07
